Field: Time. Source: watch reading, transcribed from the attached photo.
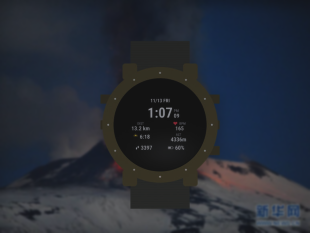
1:07
